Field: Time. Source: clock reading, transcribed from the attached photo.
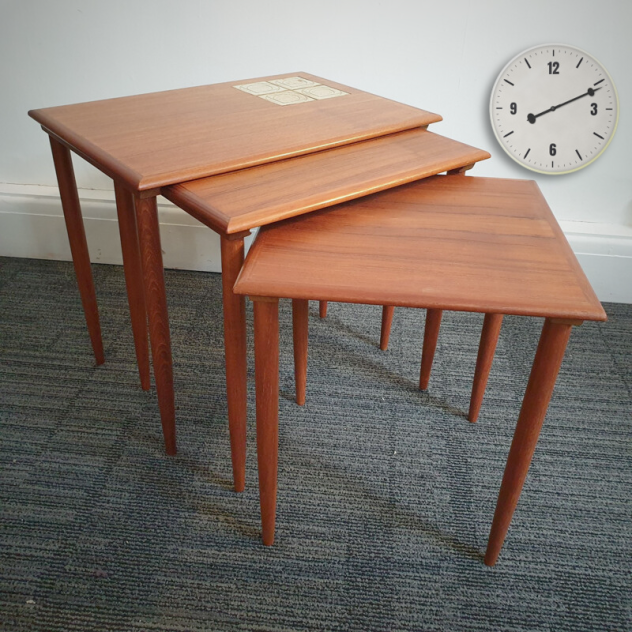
8:11
